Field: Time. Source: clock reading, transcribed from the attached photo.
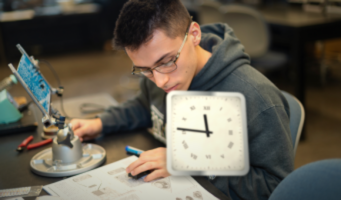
11:46
